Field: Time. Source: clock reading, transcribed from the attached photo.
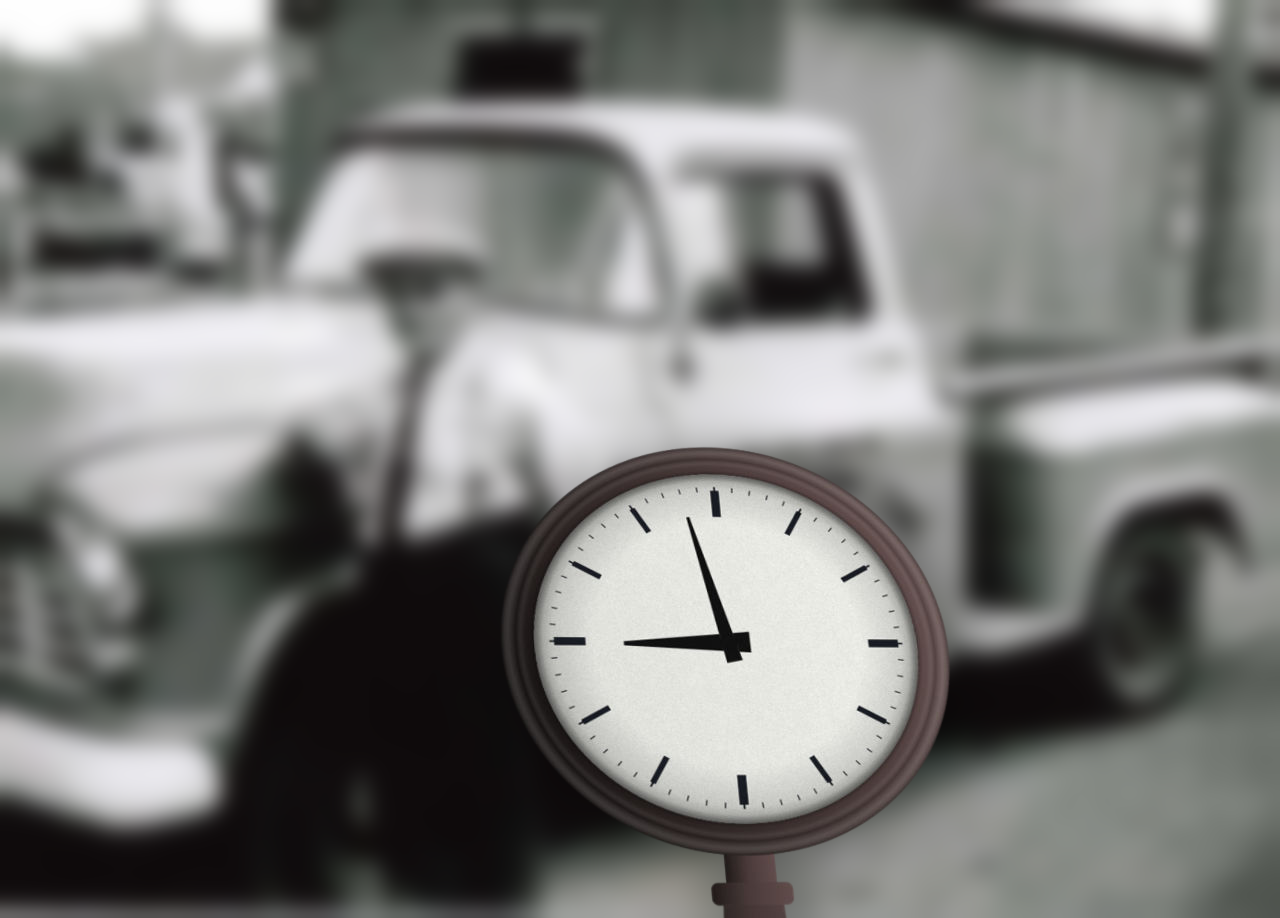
8:58
